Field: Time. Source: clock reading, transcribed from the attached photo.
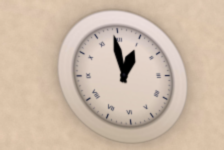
12:59
